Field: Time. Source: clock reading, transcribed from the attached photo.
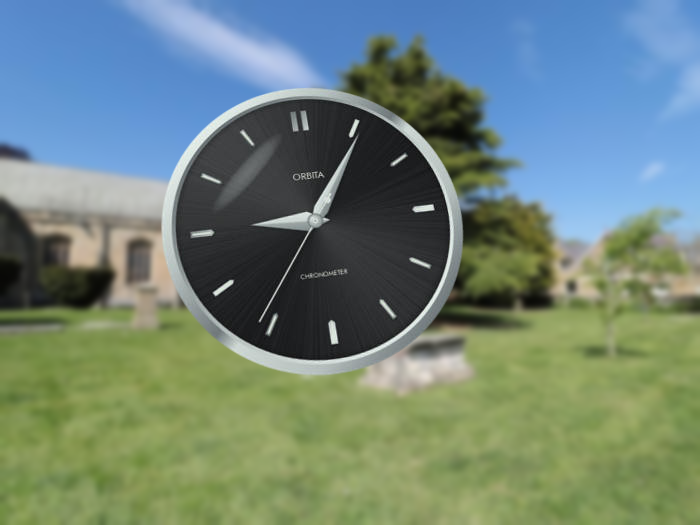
9:05:36
